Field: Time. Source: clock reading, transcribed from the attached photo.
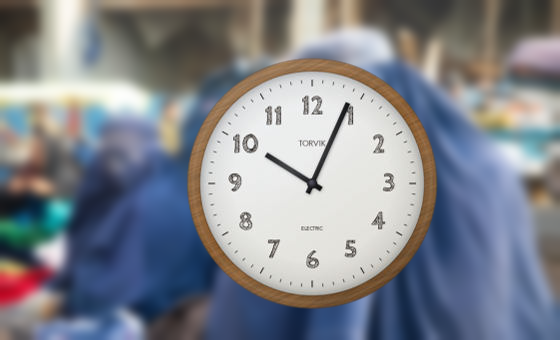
10:04
